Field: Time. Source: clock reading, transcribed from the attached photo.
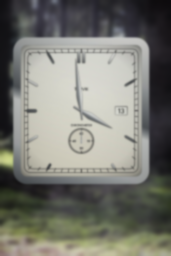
3:59
